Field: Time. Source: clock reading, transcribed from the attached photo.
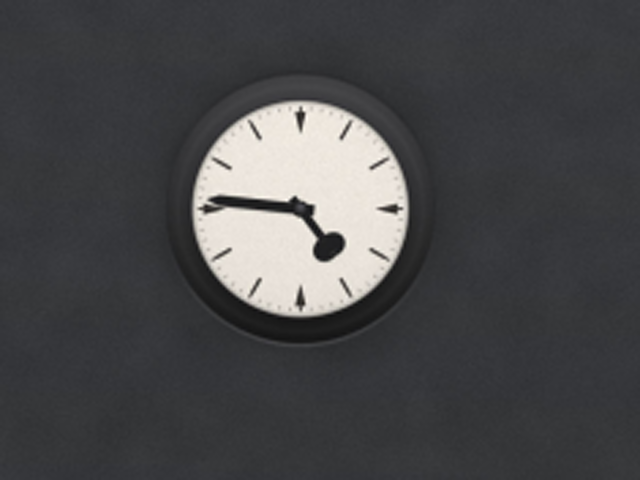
4:46
